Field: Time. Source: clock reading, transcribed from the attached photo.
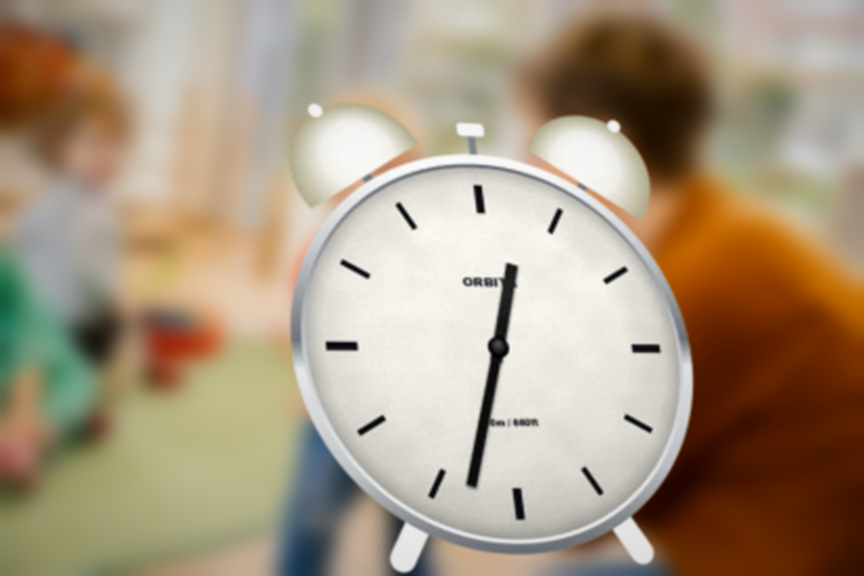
12:33
